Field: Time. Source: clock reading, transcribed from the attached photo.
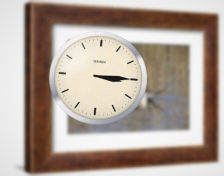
3:15
